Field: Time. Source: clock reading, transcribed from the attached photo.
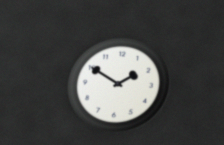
1:50
